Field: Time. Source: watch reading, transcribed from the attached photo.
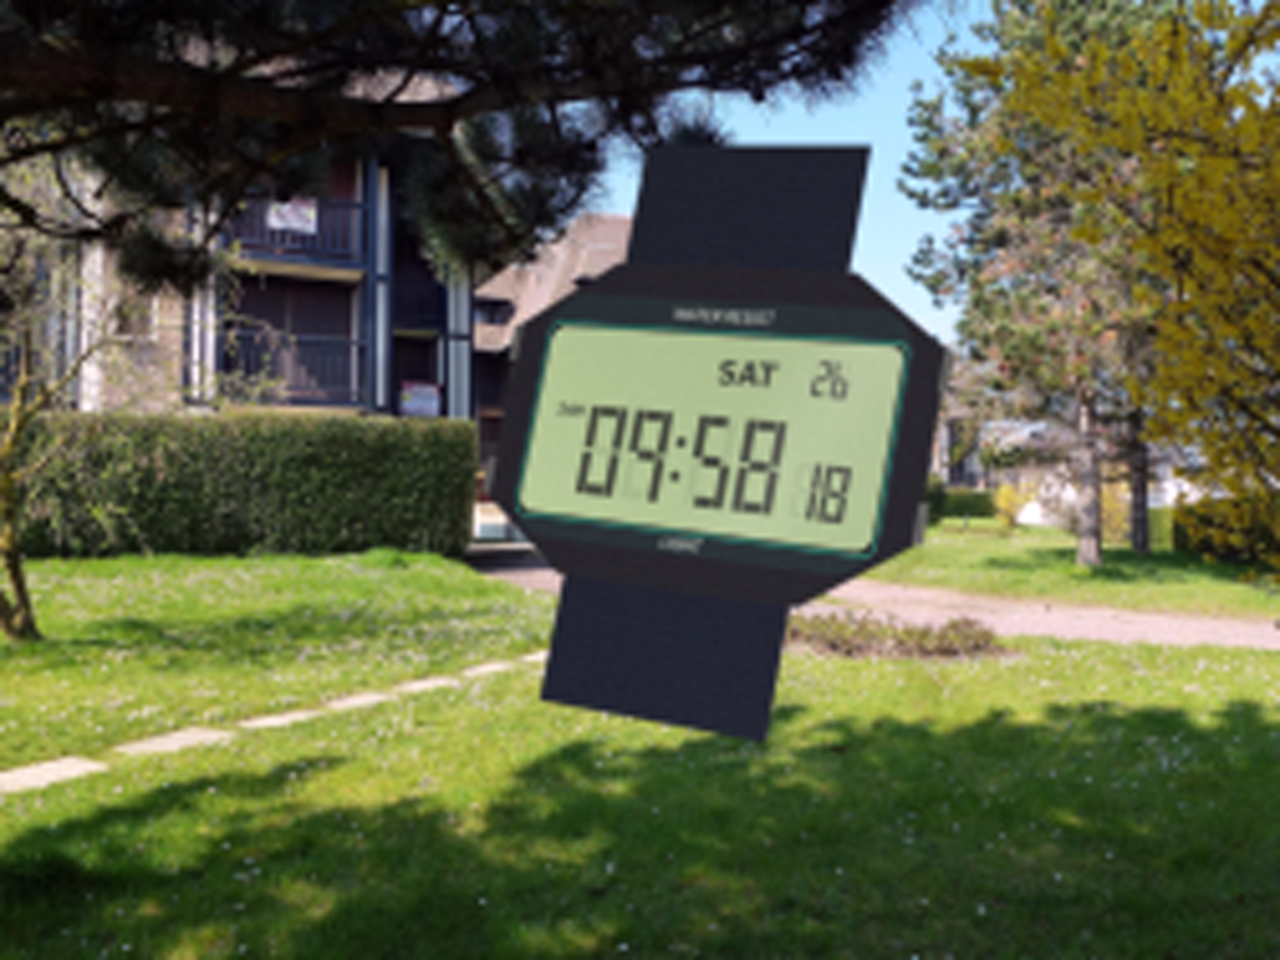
9:58:18
